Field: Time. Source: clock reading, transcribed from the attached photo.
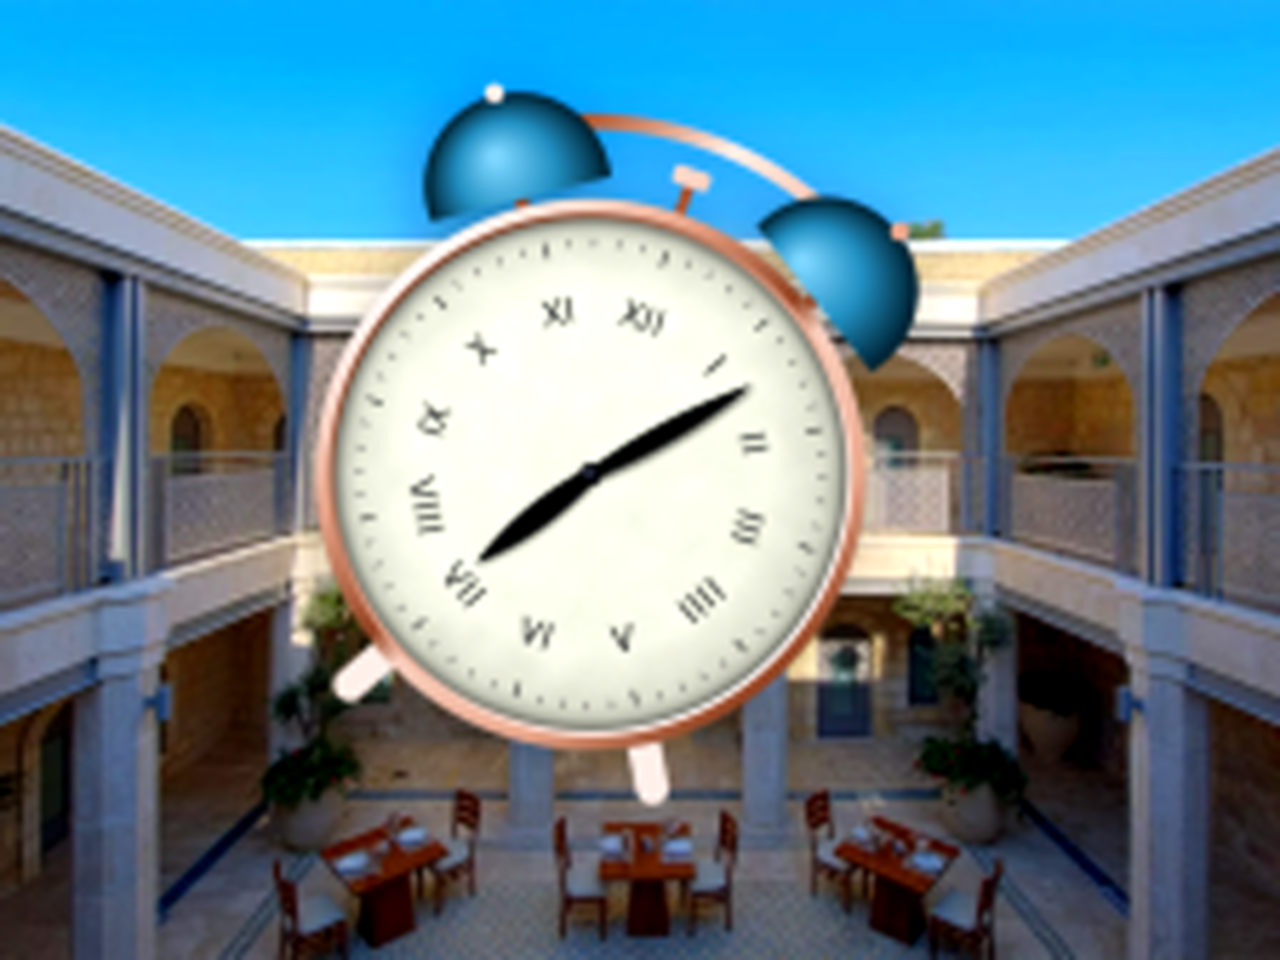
7:07
